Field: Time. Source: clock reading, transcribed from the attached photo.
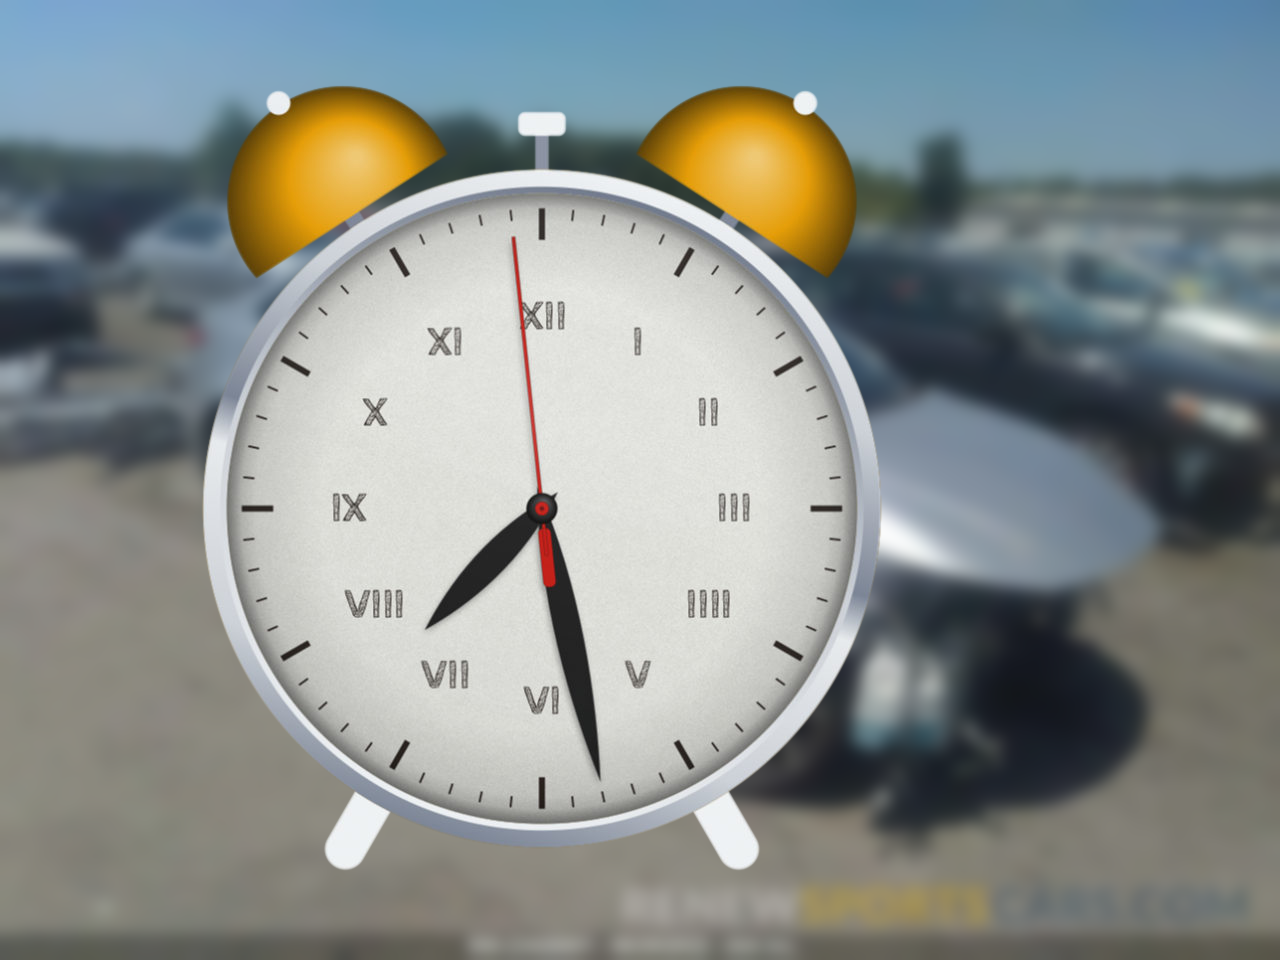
7:27:59
